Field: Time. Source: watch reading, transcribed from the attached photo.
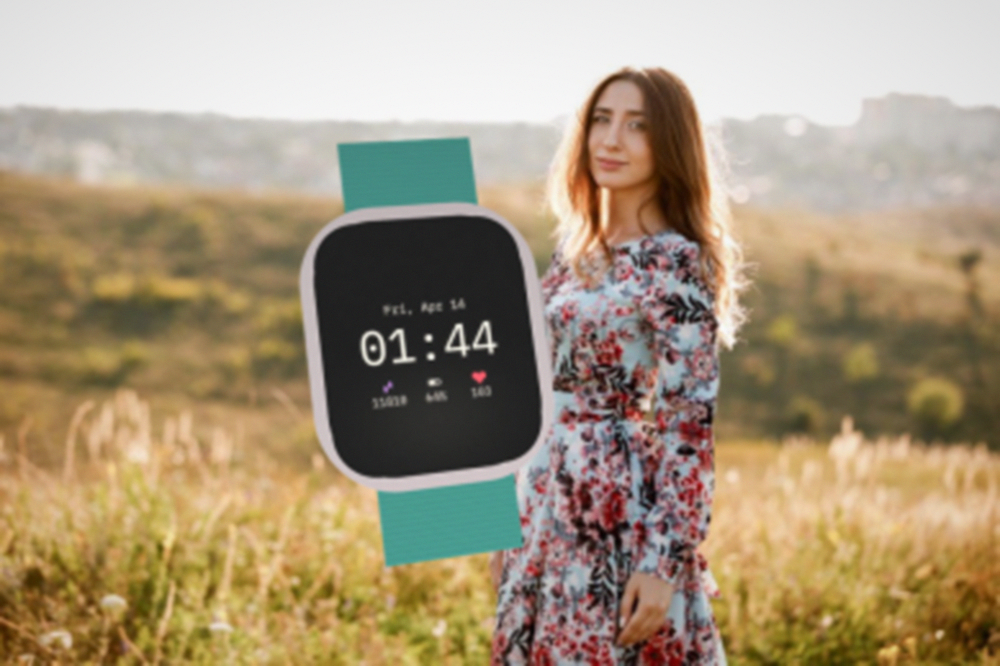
1:44
